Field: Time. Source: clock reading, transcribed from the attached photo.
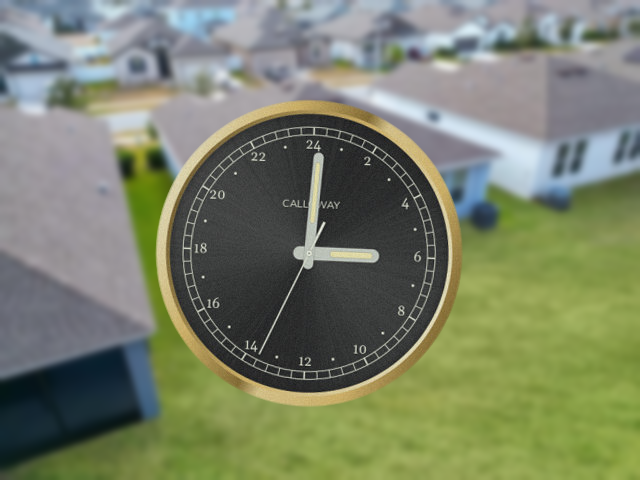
6:00:34
